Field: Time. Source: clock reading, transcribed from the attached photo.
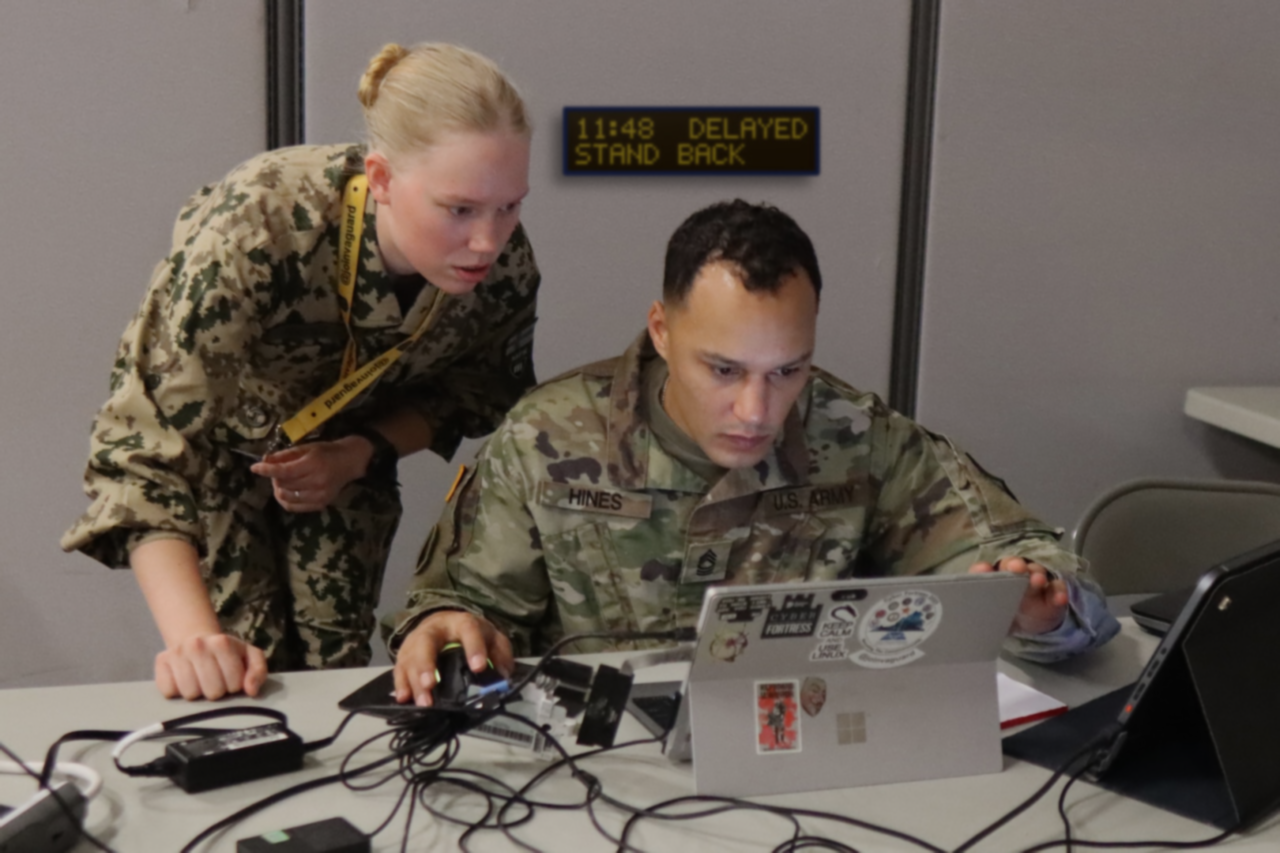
11:48
